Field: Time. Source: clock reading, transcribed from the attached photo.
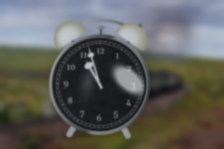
10:57
